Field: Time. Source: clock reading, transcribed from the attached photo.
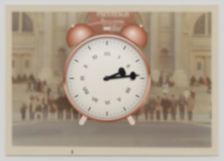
2:14
